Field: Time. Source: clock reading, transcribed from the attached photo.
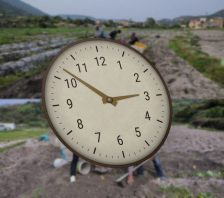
2:52
